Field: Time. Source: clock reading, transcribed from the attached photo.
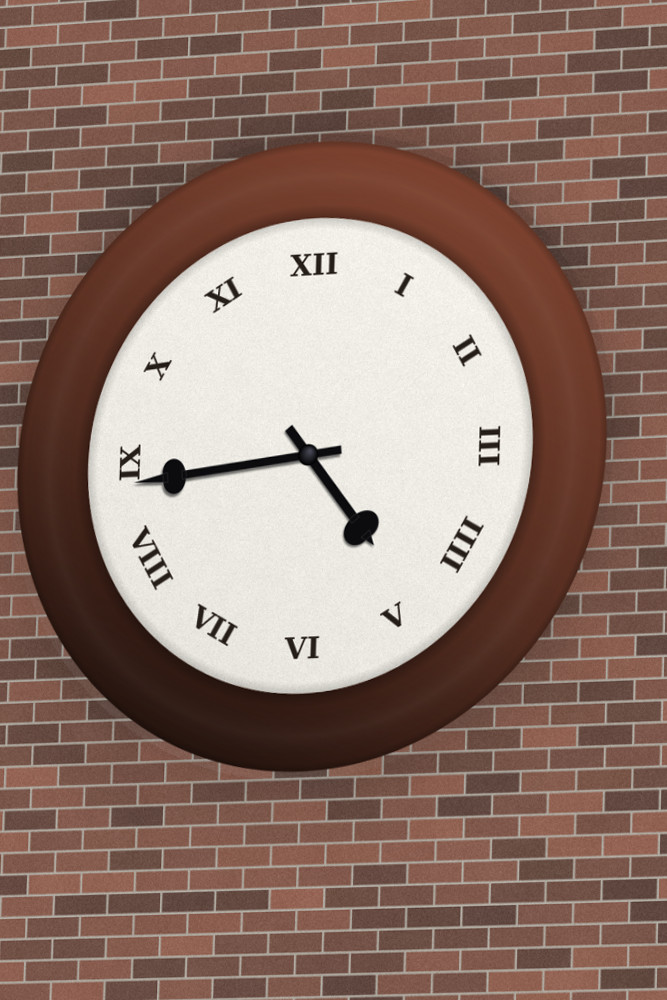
4:44
